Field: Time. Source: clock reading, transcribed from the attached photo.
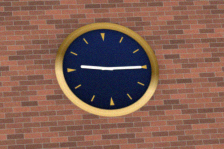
9:15
